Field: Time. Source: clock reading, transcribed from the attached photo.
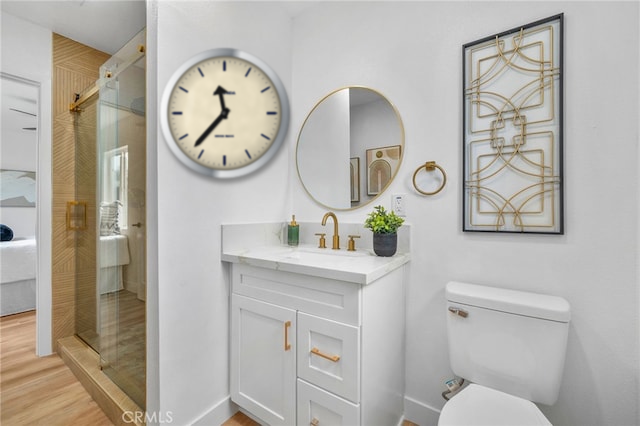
11:37
